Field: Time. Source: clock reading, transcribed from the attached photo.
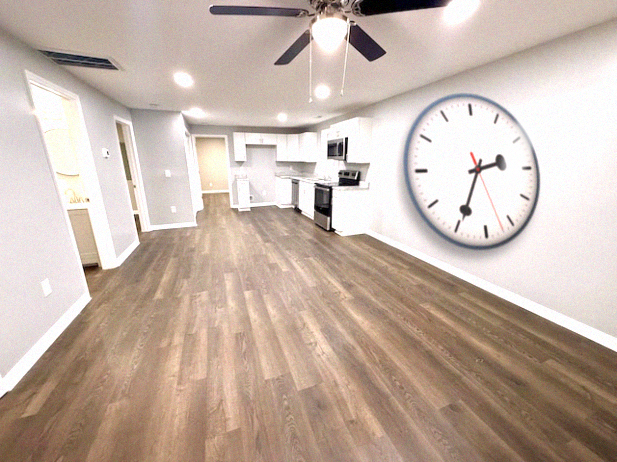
2:34:27
